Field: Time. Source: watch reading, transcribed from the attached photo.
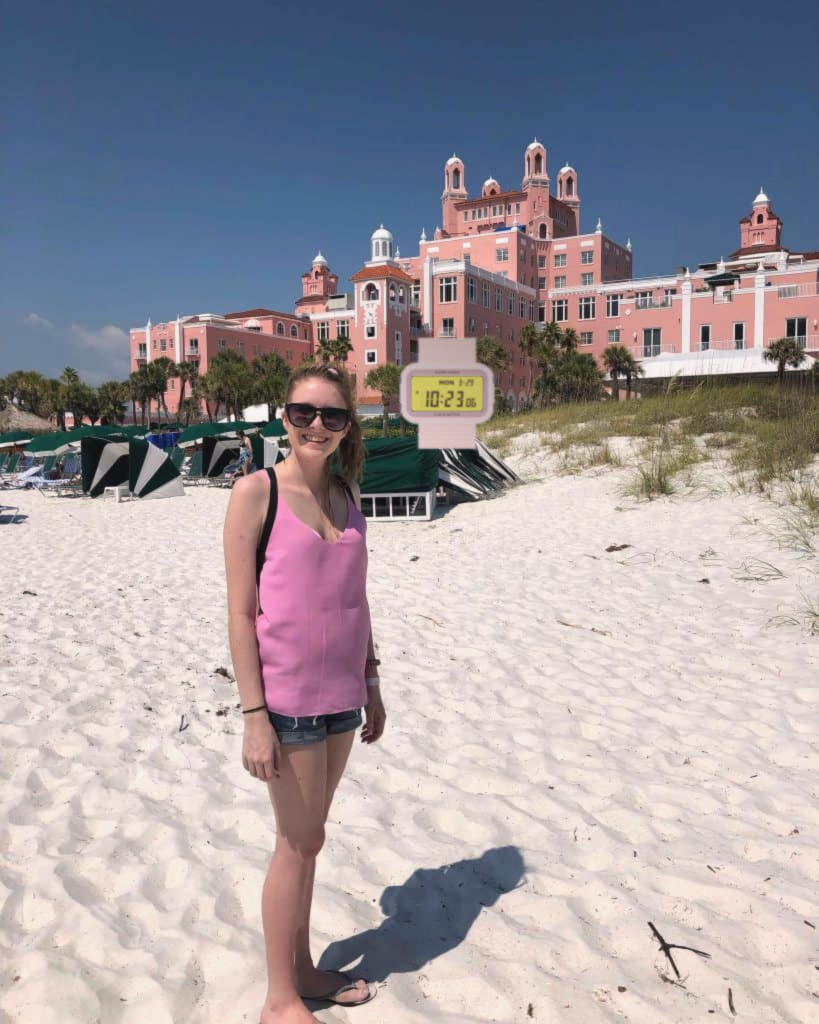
10:23
